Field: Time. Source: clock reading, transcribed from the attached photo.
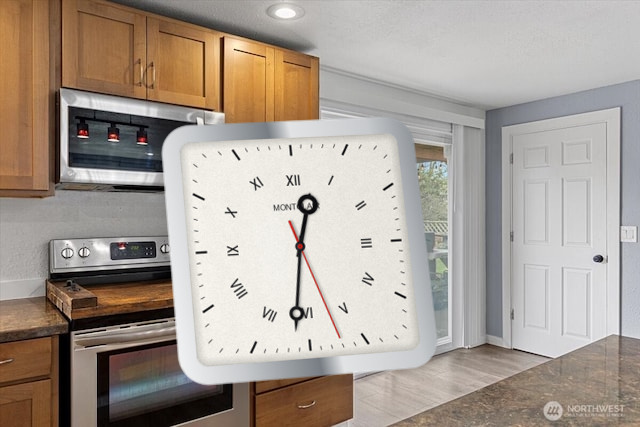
12:31:27
